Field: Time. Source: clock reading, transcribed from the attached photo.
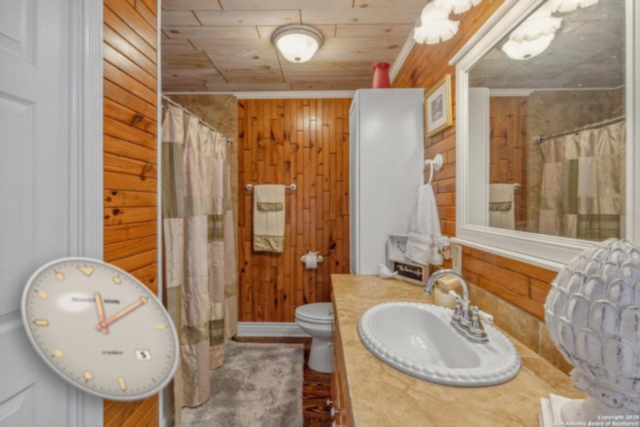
12:10
